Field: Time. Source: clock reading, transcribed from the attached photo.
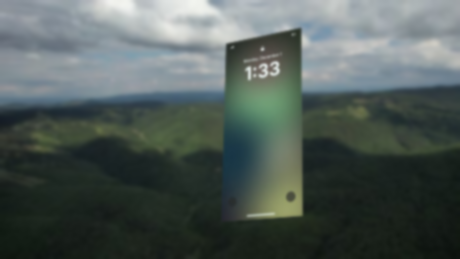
1:33
